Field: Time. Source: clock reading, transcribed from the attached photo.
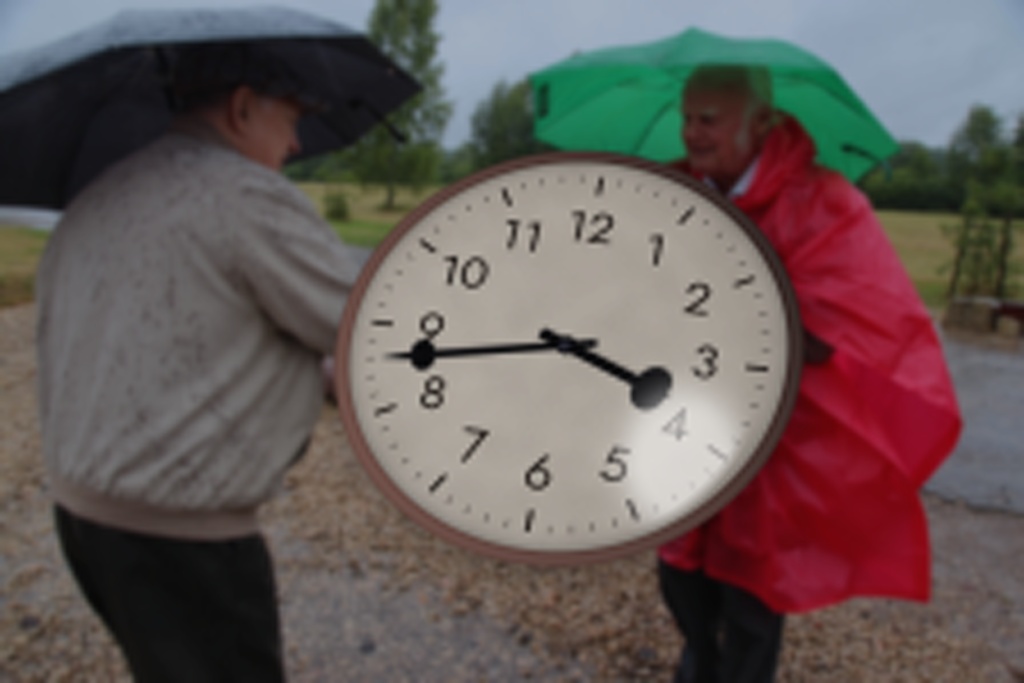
3:43
